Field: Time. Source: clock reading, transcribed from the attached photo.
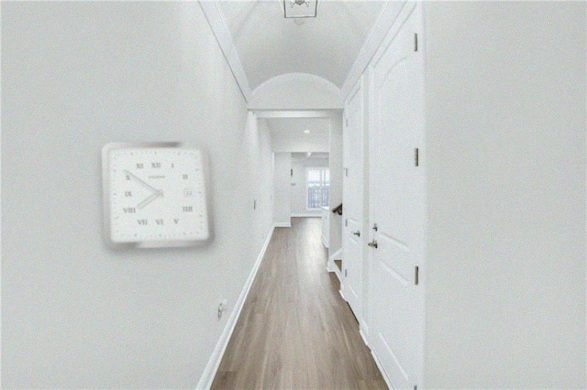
7:51
